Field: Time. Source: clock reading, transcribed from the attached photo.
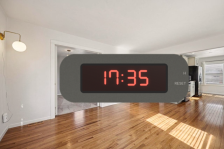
17:35
